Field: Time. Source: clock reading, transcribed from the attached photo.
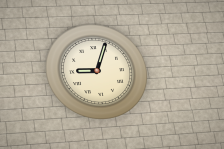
9:04
